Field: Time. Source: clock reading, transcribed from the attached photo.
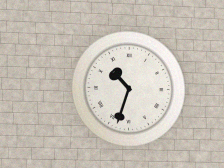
10:33
